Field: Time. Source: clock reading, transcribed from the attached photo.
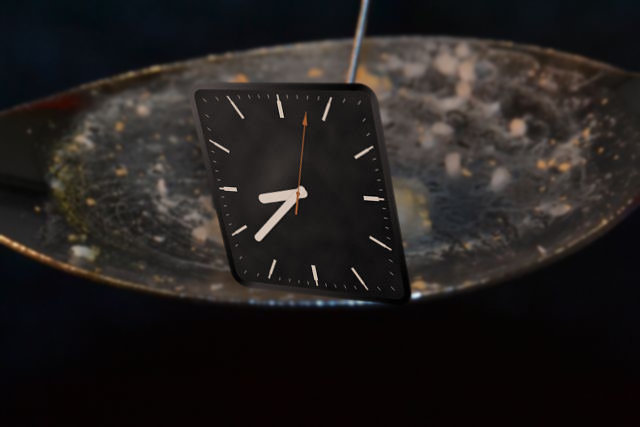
8:38:03
